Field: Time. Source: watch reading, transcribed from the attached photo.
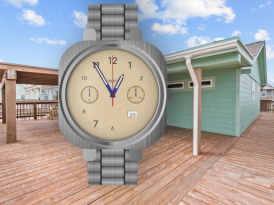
12:55
